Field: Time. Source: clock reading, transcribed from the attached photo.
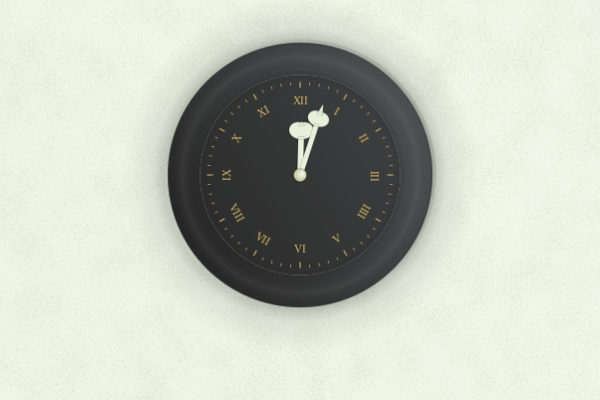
12:03
